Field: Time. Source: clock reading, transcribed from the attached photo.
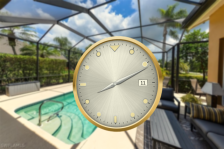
8:11
